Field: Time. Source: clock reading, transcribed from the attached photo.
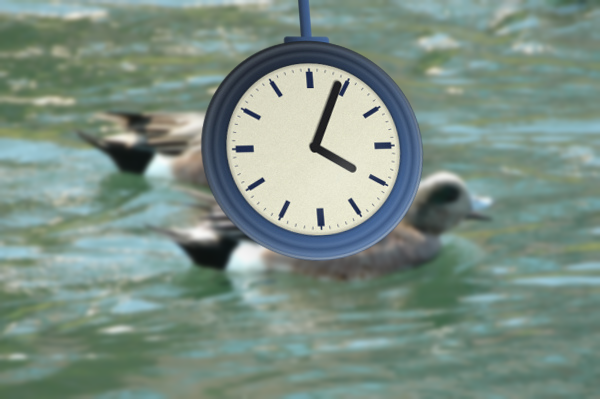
4:04
